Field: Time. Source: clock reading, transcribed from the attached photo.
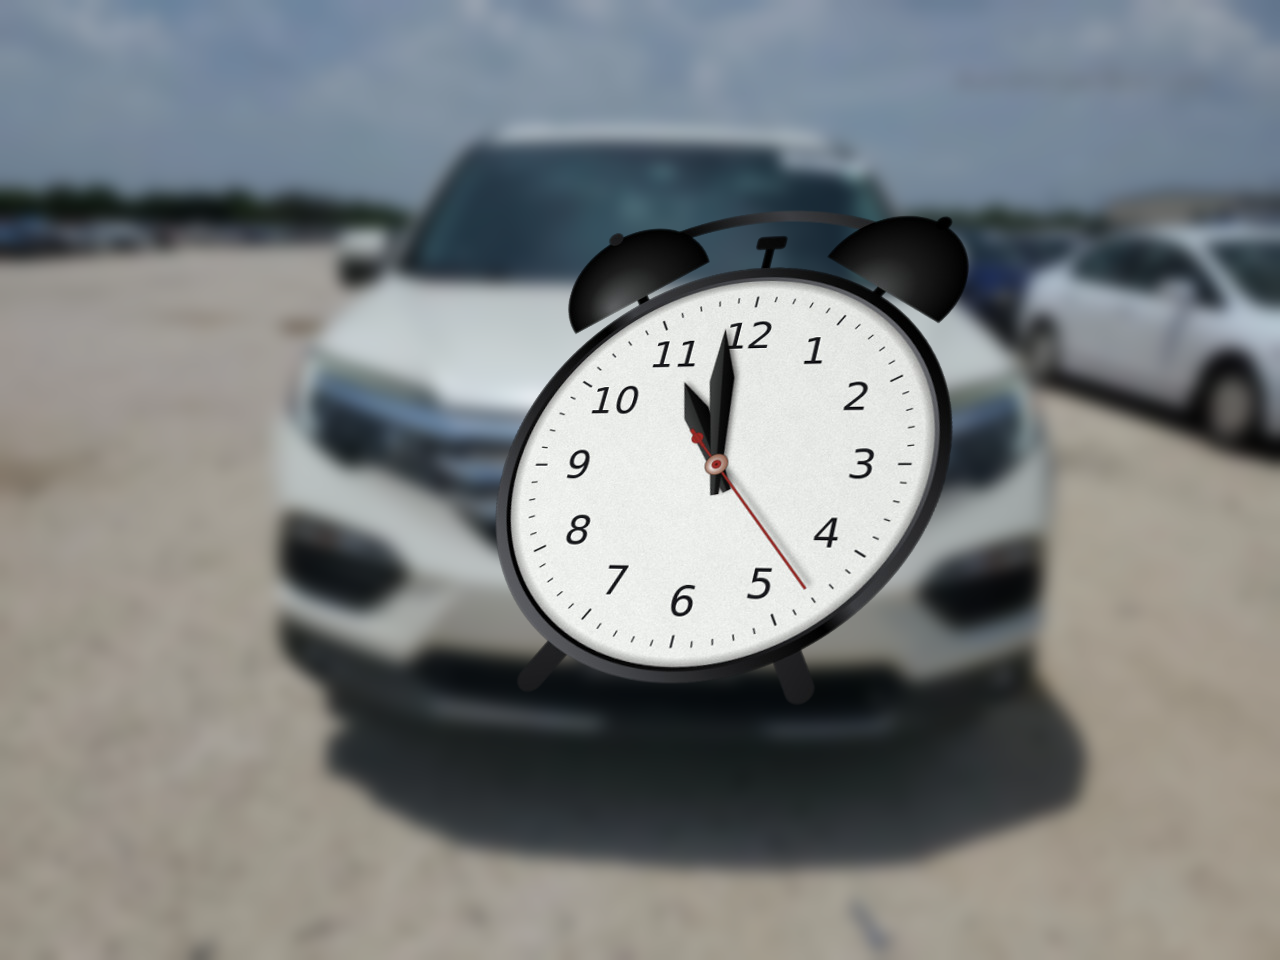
10:58:23
